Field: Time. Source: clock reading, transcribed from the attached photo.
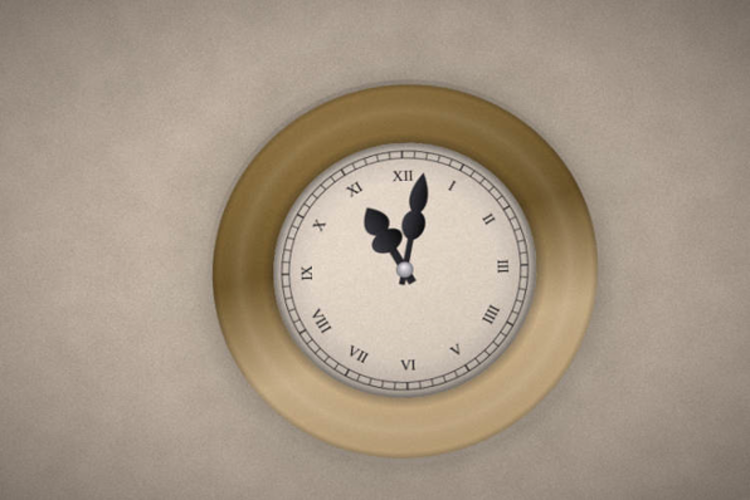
11:02
